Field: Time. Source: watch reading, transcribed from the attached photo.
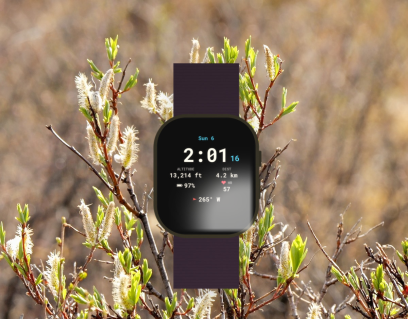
2:01:16
